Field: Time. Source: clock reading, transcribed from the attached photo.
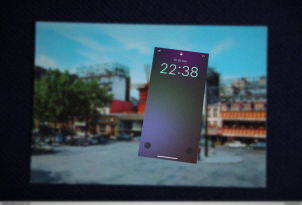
22:38
